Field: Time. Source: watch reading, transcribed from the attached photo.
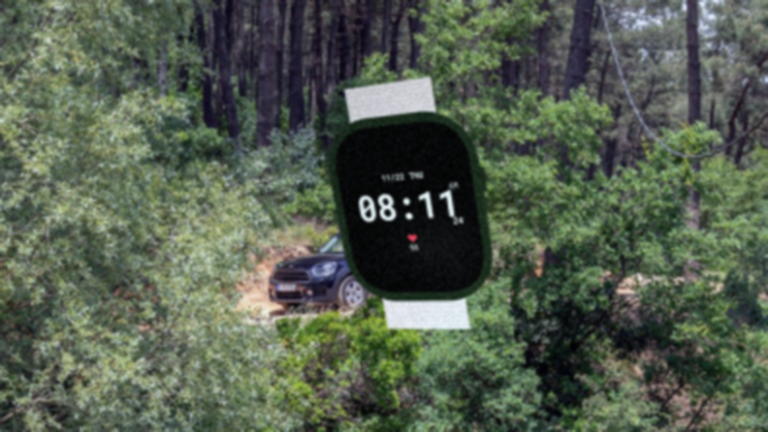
8:11
